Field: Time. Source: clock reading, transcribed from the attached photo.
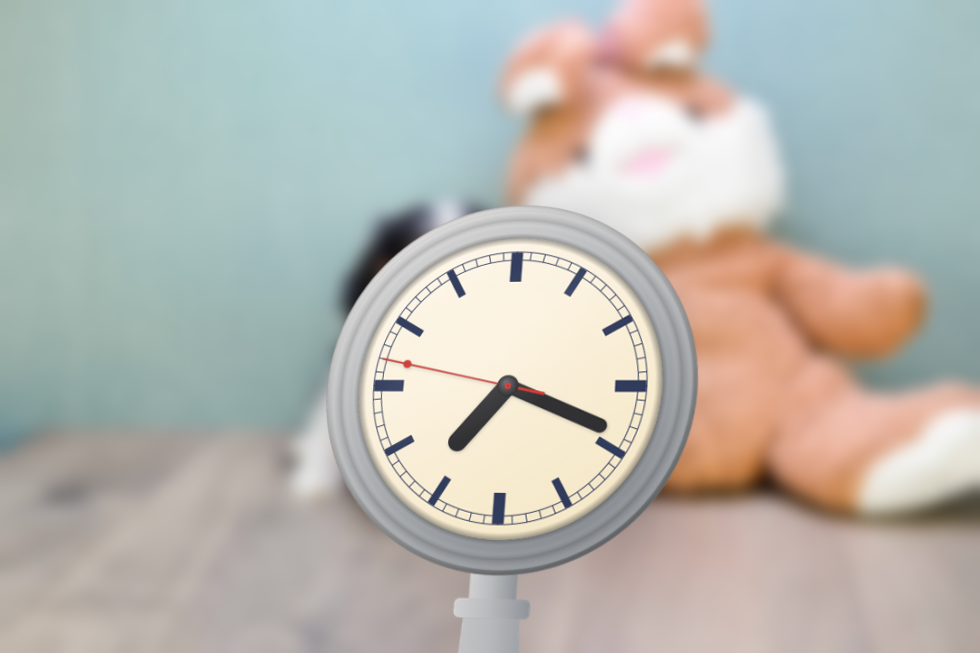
7:18:47
